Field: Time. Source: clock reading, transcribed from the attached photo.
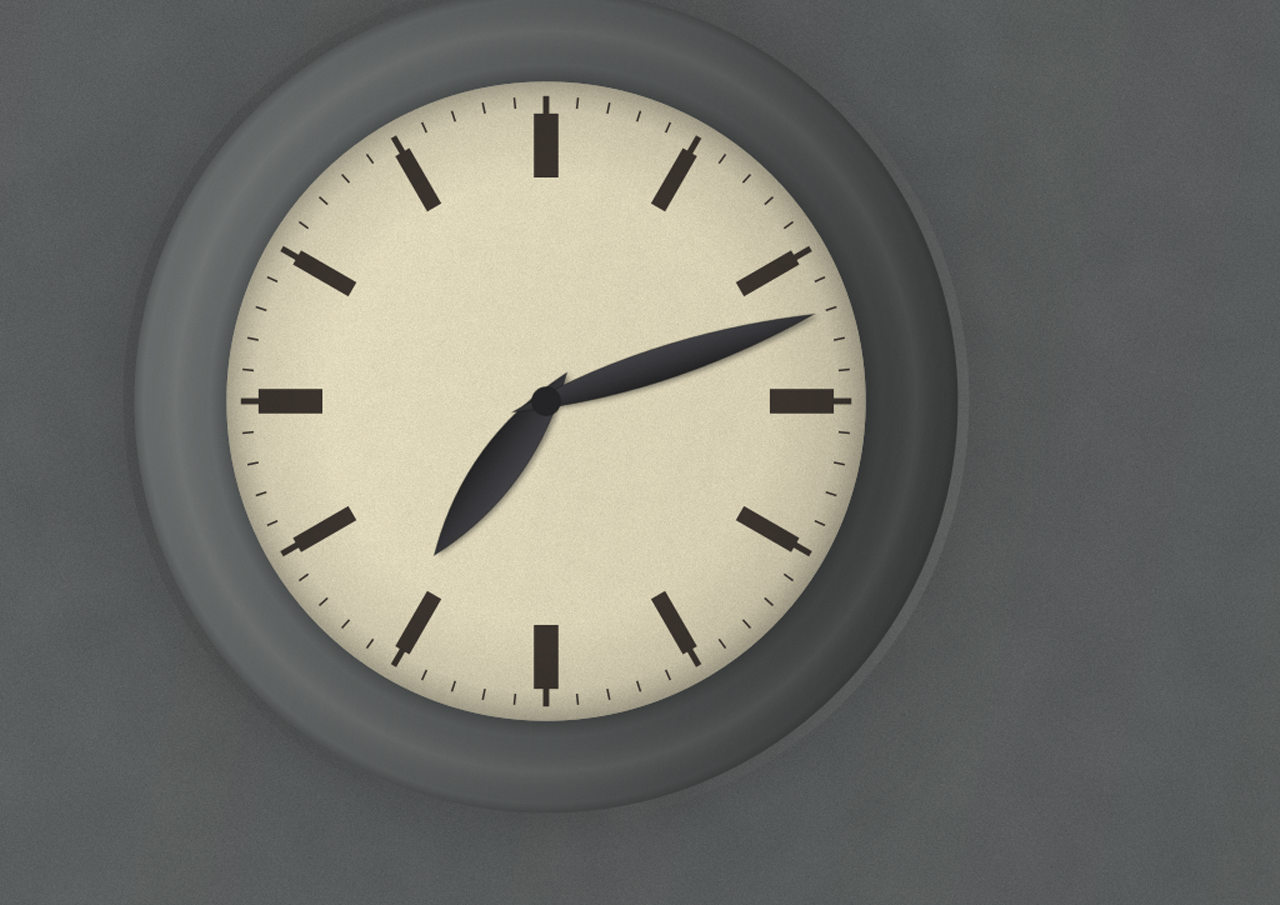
7:12
